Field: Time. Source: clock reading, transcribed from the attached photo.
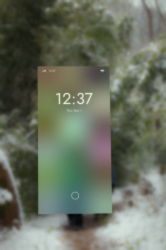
12:37
